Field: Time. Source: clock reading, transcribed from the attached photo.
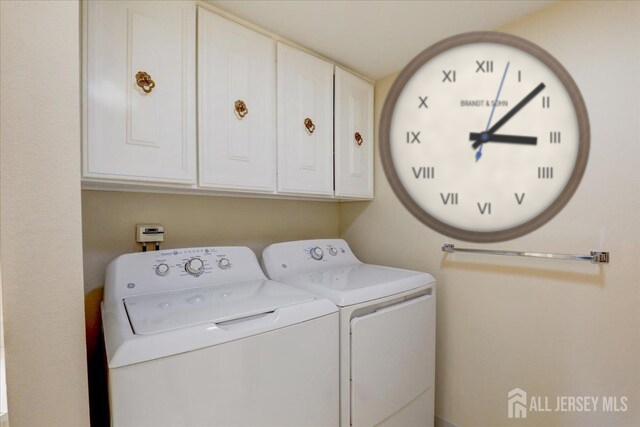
3:08:03
